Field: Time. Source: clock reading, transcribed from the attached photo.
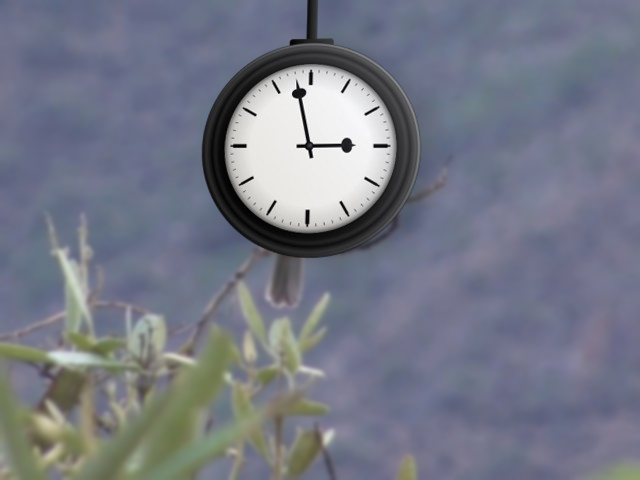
2:58
